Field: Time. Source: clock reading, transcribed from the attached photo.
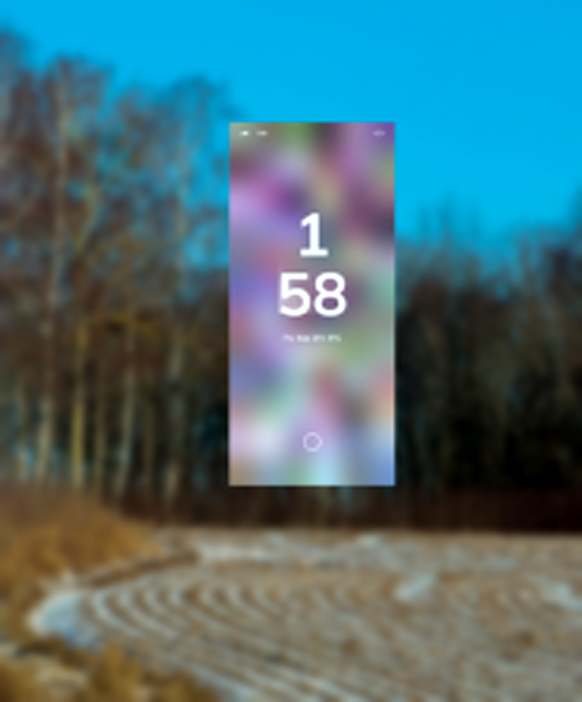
1:58
